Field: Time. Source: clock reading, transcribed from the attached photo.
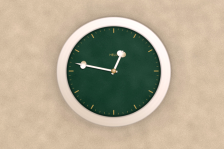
12:47
